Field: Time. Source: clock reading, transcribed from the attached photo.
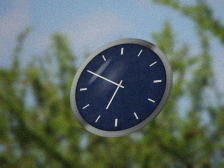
6:50
